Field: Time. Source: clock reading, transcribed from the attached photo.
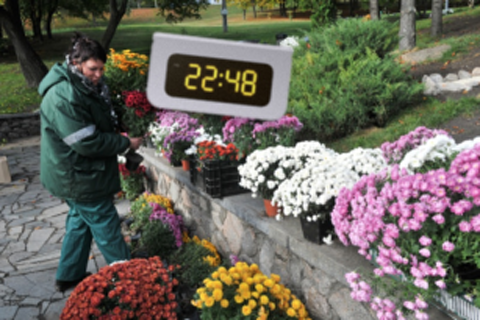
22:48
